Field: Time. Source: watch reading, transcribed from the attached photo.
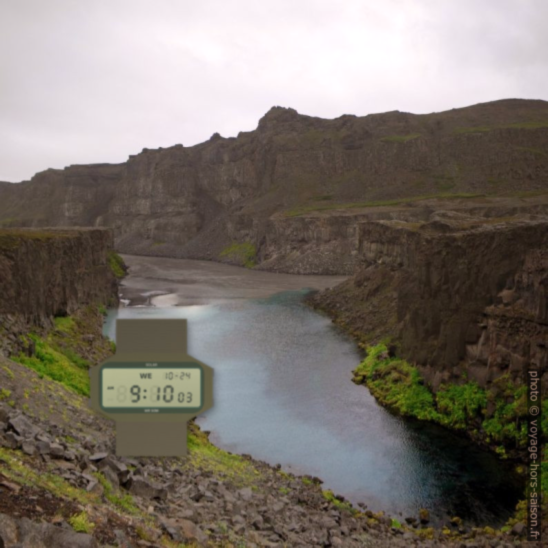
9:10:03
